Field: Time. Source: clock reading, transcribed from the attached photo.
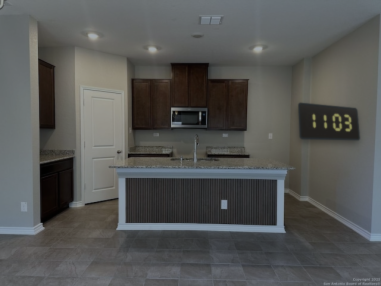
11:03
